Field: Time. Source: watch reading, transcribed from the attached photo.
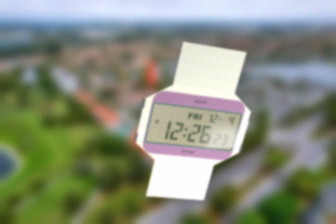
12:26:23
